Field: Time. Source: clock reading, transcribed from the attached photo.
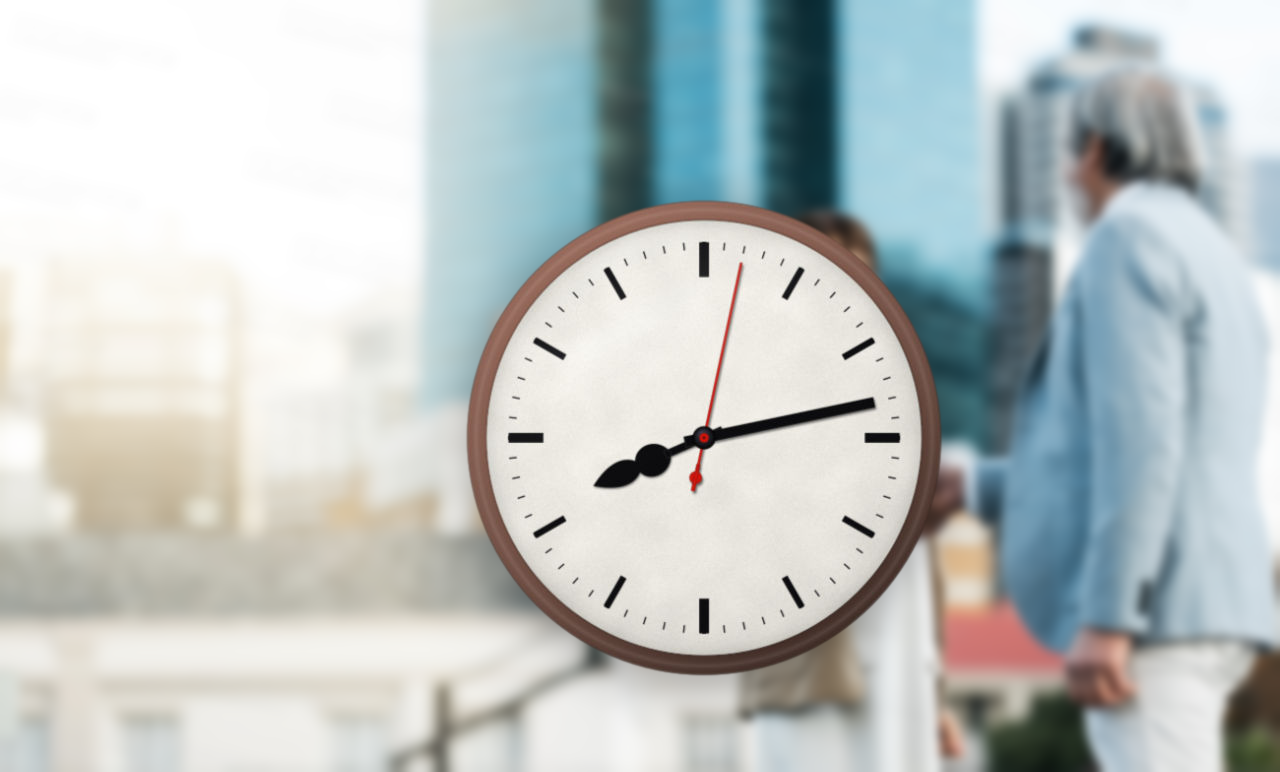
8:13:02
